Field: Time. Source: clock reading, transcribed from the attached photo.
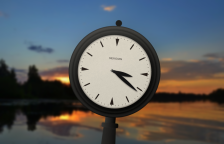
3:21
